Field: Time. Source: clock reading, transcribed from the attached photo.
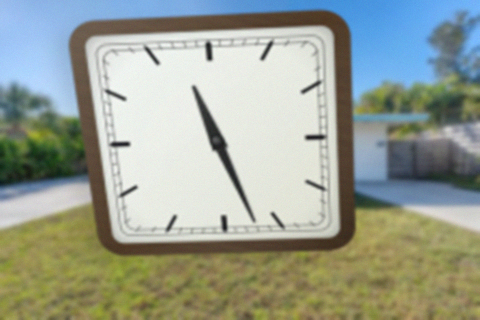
11:27
